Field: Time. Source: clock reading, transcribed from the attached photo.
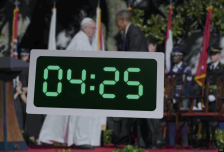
4:25
